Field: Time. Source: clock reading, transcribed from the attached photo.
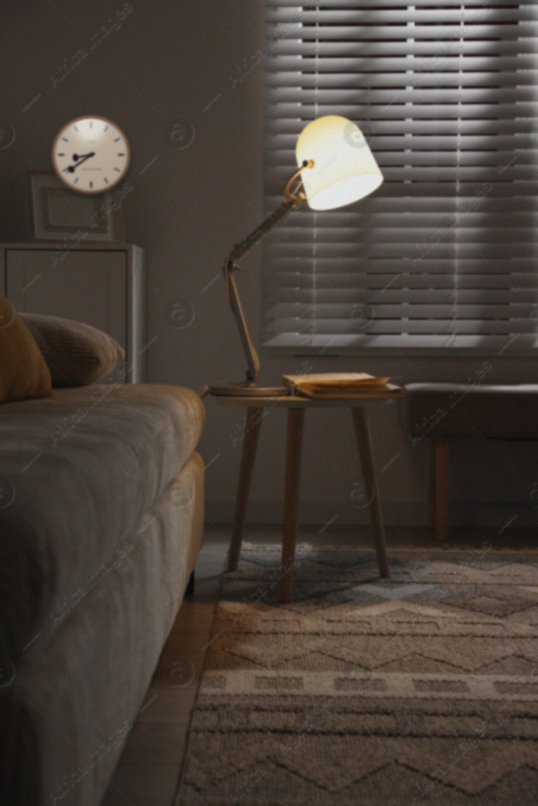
8:39
